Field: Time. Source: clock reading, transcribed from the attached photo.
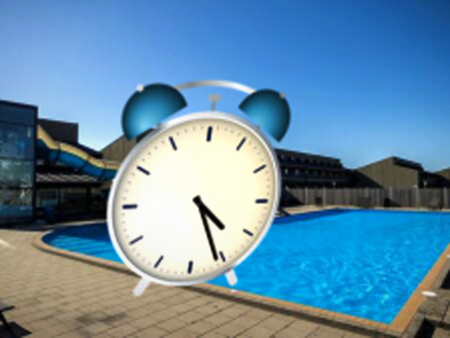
4:26
